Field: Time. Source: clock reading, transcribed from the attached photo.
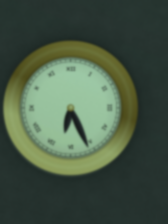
6:26
